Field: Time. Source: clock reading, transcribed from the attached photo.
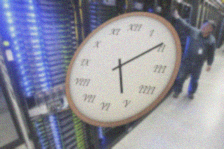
5:09
